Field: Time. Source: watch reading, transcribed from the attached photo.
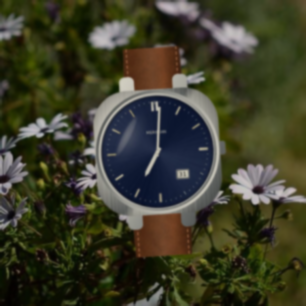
7:01
